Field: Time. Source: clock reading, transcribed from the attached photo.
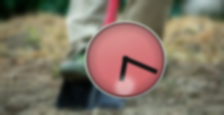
6:19
